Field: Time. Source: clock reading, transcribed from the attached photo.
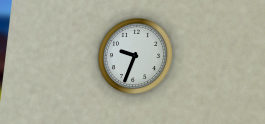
9:33
